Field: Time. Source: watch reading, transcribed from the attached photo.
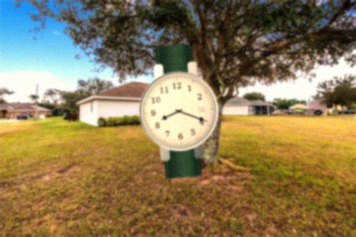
8:19
